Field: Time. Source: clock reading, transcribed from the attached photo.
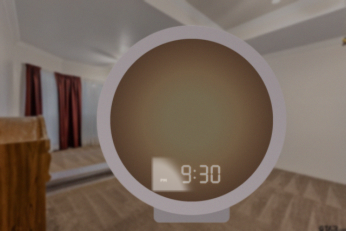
9:30
